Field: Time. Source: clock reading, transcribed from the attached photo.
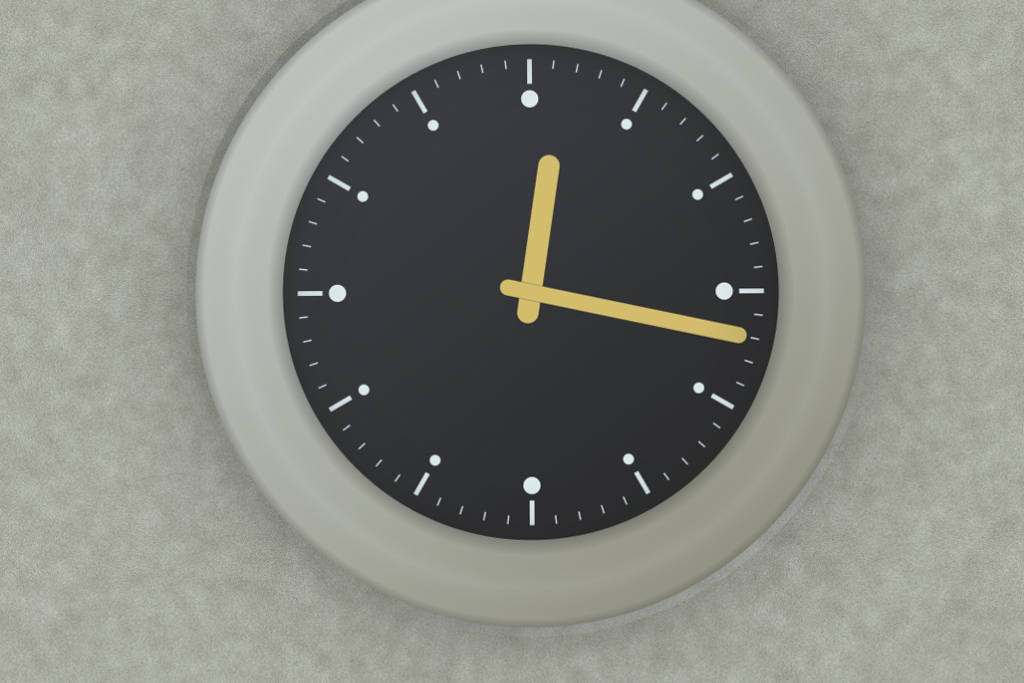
12:17
